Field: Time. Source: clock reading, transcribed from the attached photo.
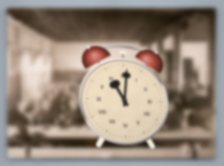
11:01
